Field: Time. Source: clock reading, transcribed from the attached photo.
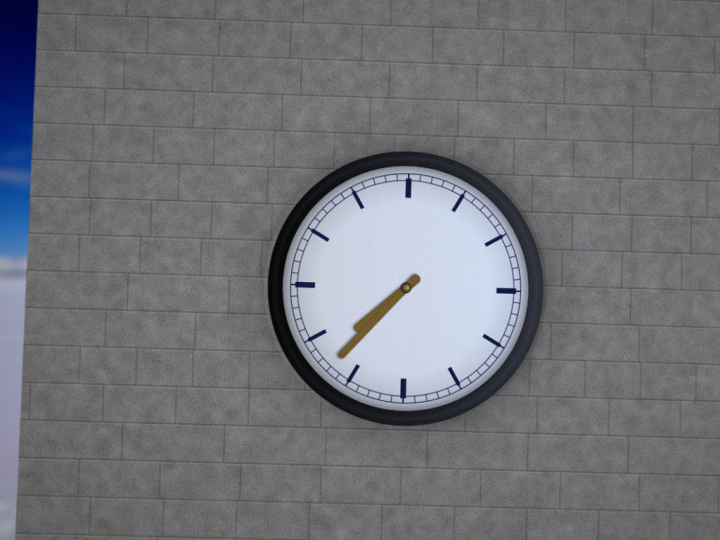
7:37
